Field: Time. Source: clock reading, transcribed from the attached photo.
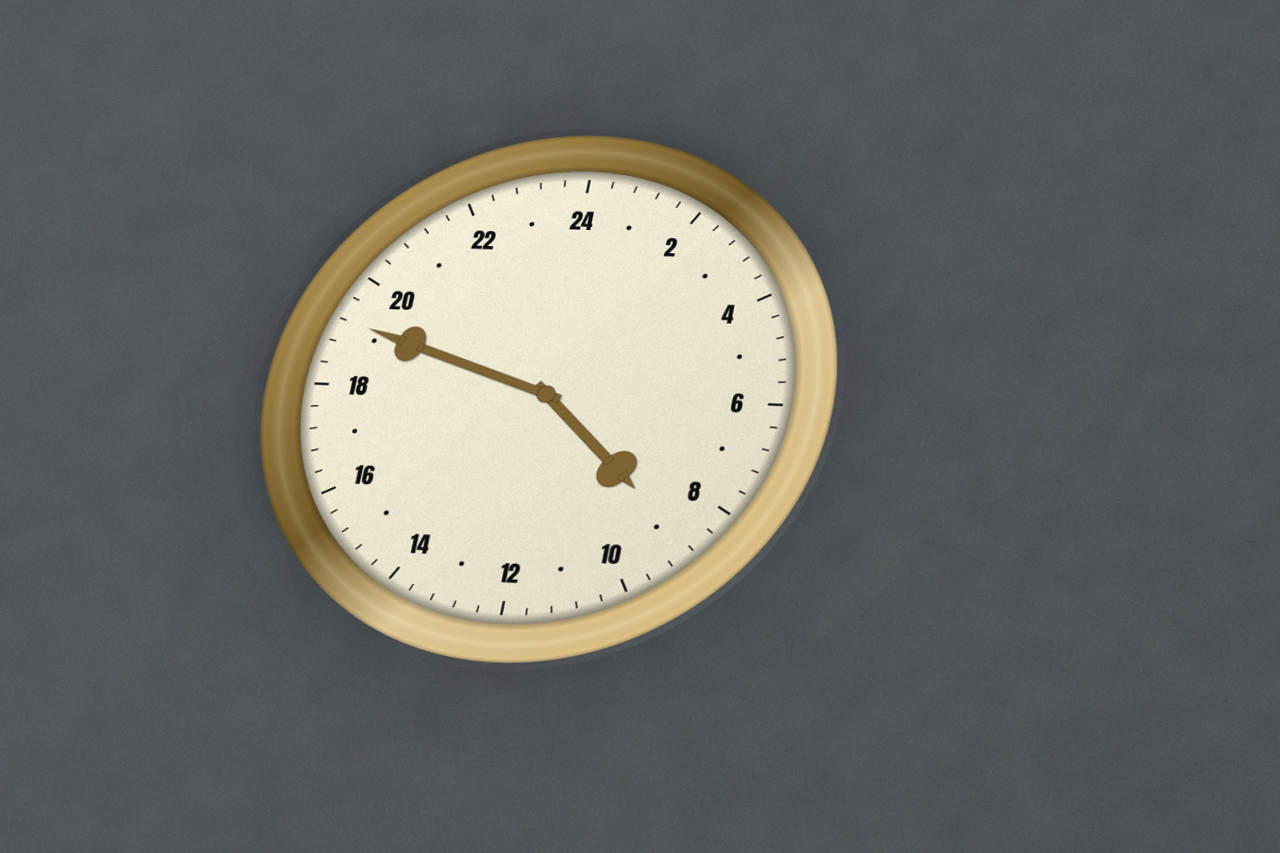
8:48
